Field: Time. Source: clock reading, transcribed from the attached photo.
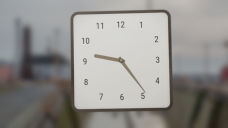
9:24
